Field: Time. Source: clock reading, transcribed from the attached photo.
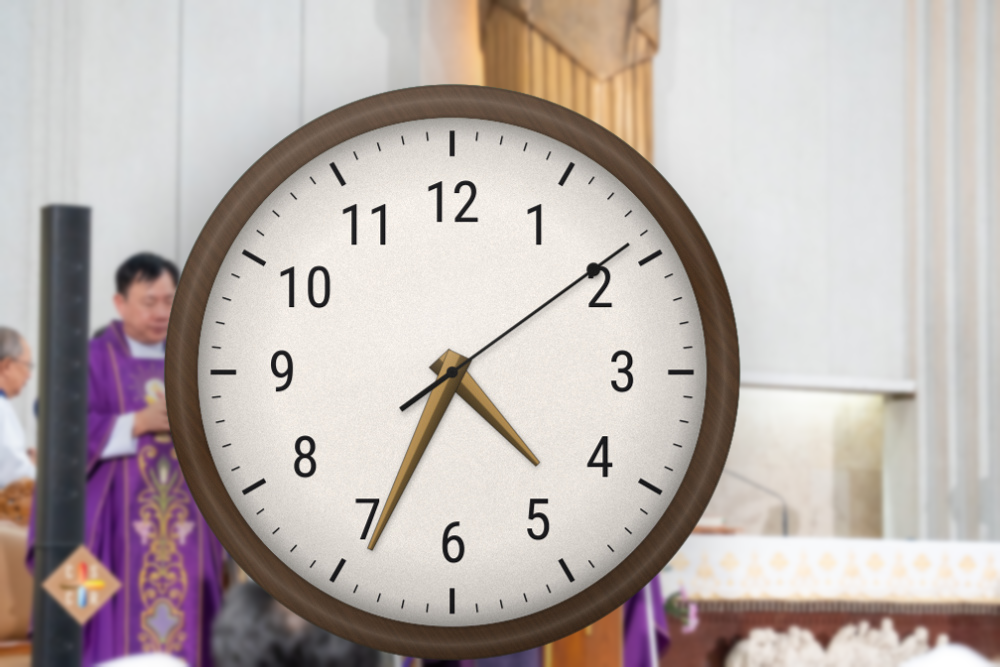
4:34:09
